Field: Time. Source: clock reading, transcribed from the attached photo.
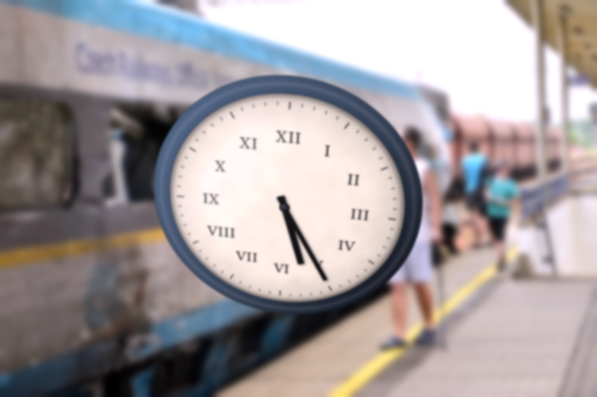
5:25
